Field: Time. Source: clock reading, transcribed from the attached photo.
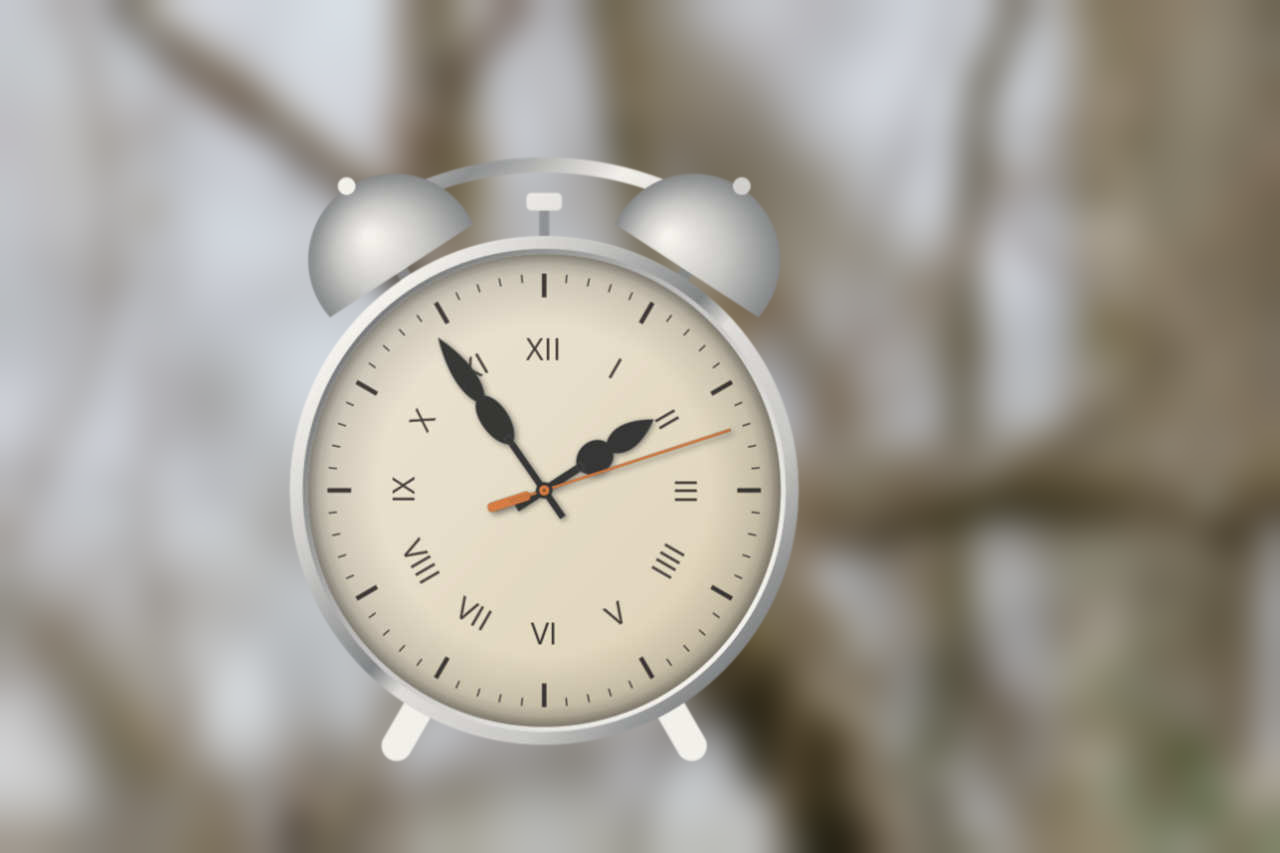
1:54:12
